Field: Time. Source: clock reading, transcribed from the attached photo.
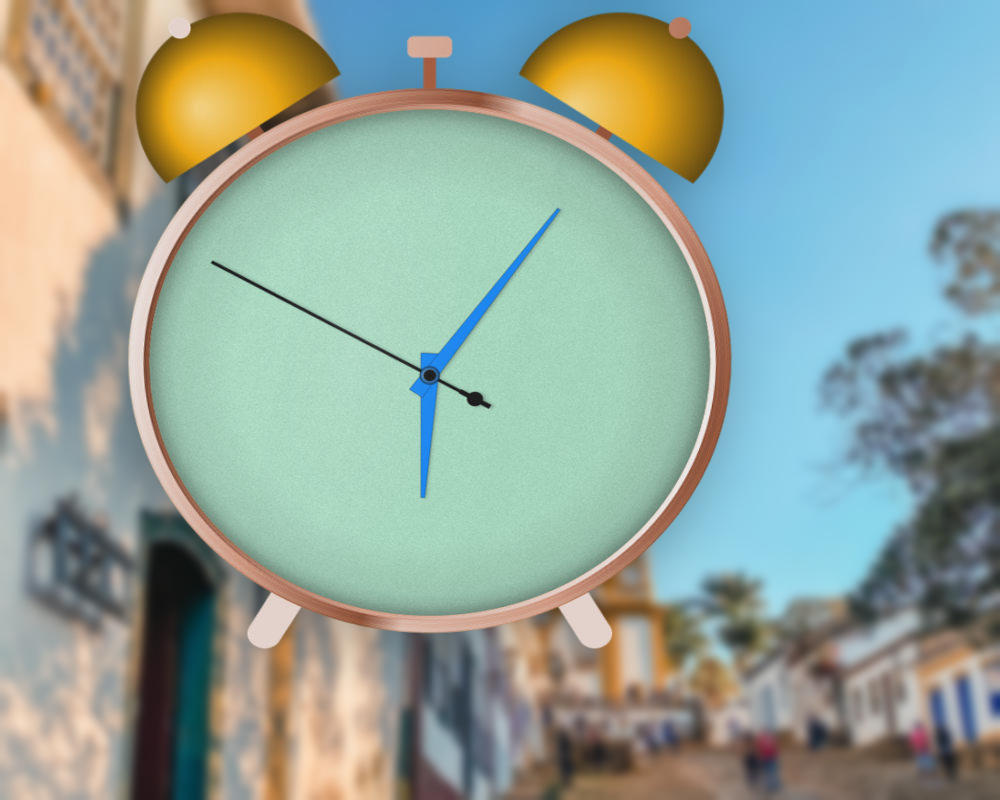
6:05:50
